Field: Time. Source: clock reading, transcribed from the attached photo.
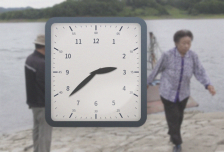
2:38
